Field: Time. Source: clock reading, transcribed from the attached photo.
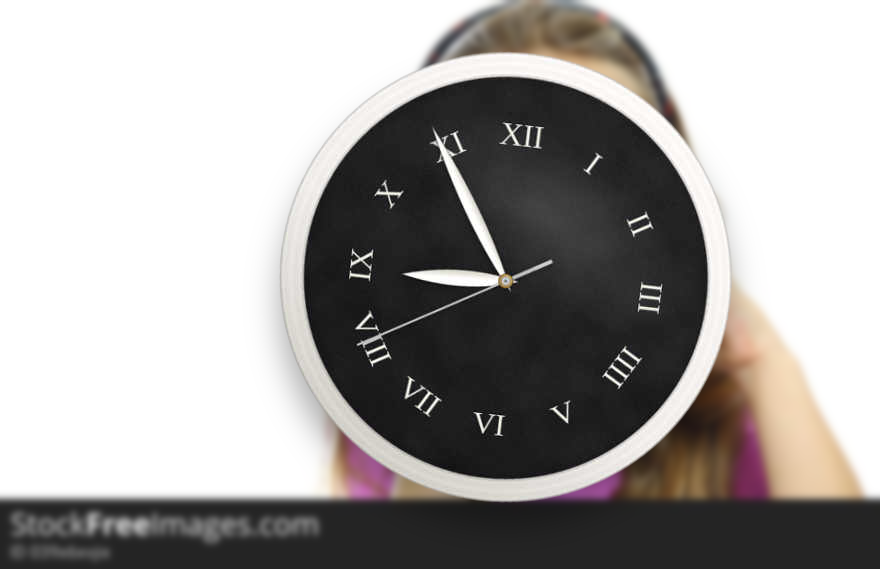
8:54:40
